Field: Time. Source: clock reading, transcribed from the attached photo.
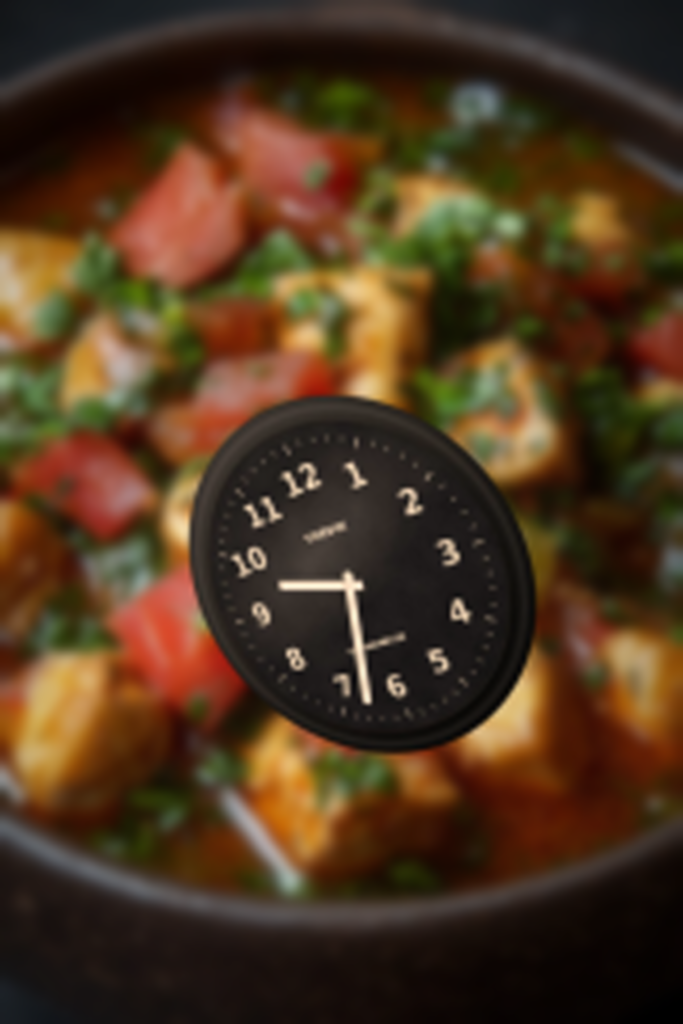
9:33
